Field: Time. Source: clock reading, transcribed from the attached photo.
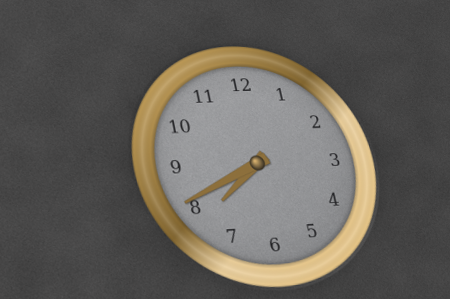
7:41
